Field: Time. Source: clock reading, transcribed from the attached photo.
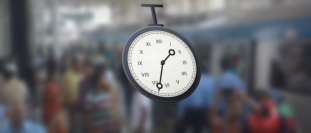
1:33
